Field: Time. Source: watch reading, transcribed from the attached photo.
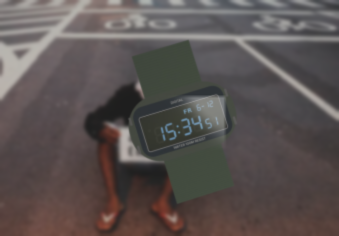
15:34:51
